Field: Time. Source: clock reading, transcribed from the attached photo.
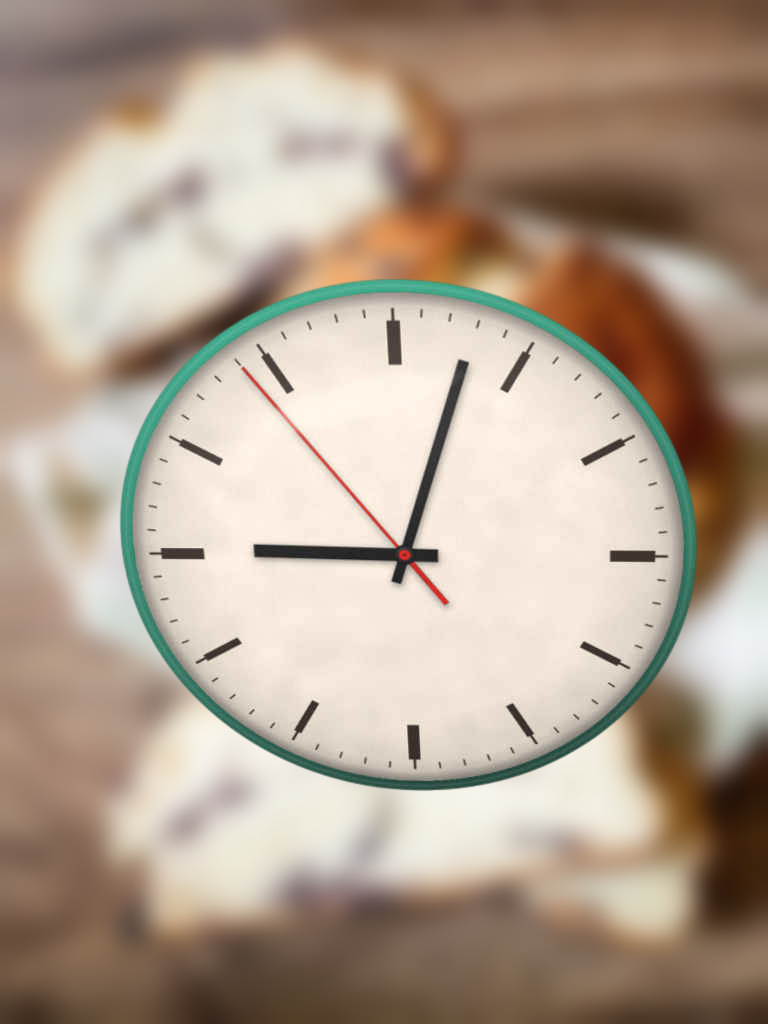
9:02:54
